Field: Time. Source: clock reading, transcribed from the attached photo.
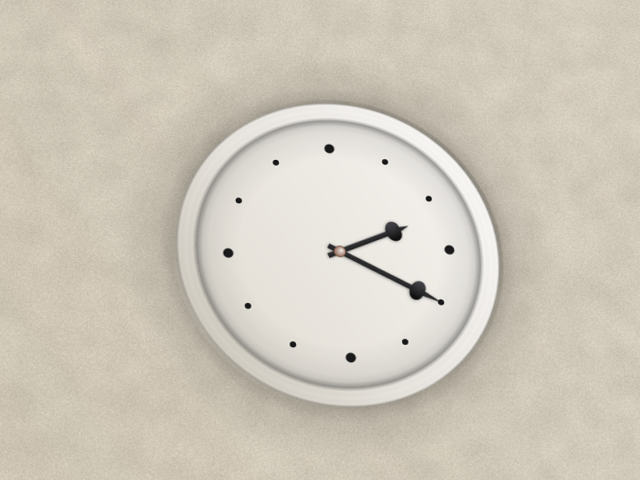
2:20
